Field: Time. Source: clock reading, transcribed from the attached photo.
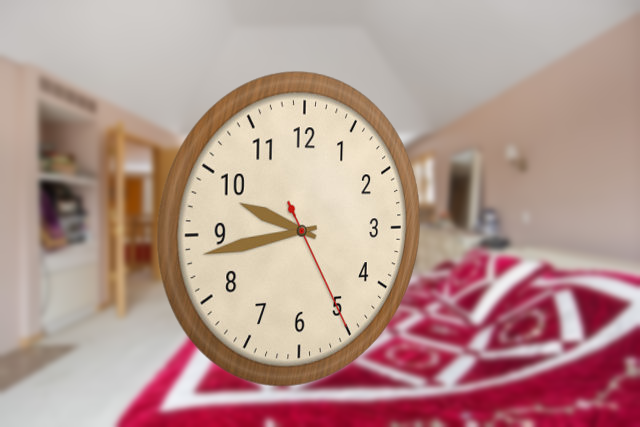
9:43:25
